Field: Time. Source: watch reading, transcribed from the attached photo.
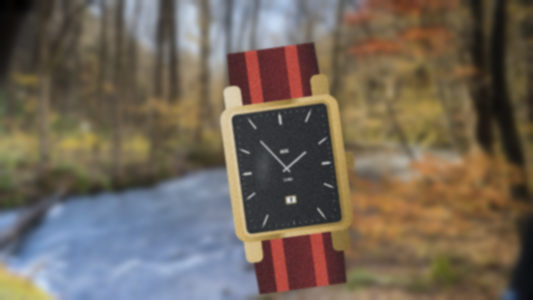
1:54
